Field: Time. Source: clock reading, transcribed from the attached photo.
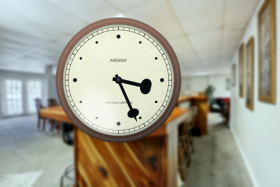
3:26
